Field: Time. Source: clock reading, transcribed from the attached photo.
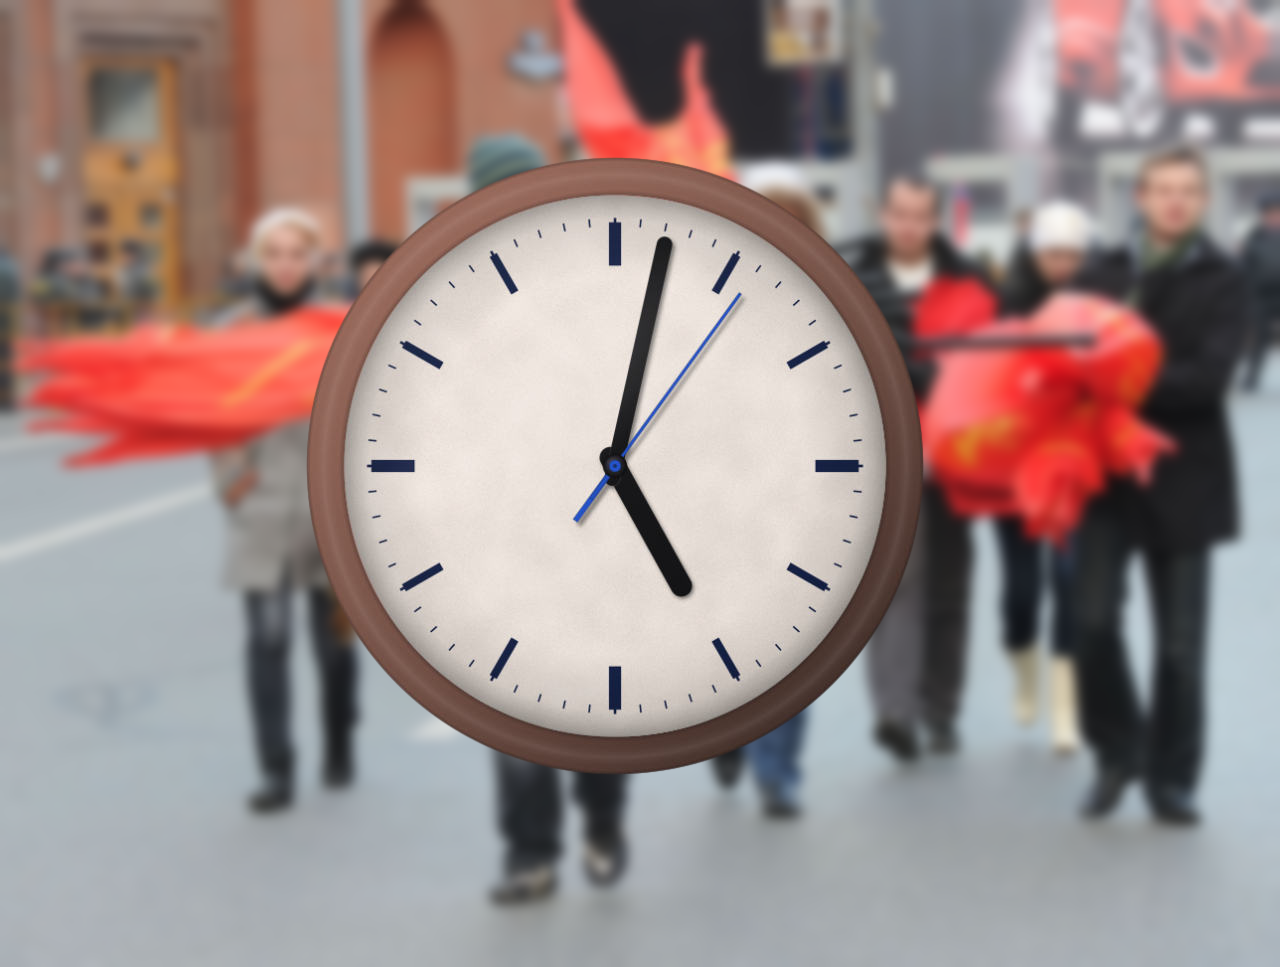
5:02:06
